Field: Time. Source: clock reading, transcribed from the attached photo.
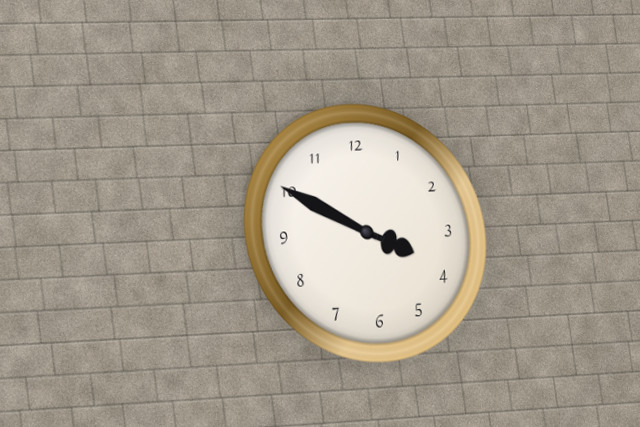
3:50
